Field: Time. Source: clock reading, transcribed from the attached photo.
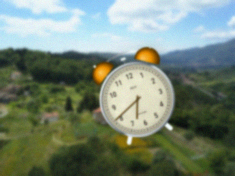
6:41
